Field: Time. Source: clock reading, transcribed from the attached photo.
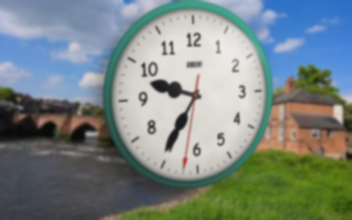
9:35:32
